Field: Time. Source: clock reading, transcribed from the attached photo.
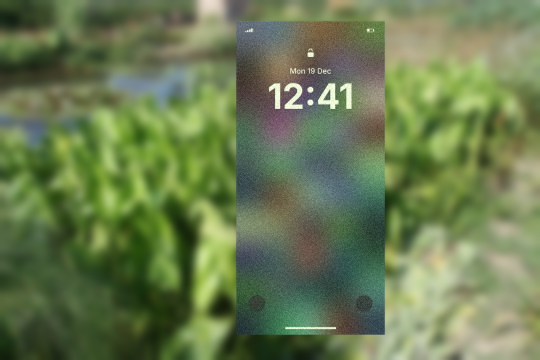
12:41
